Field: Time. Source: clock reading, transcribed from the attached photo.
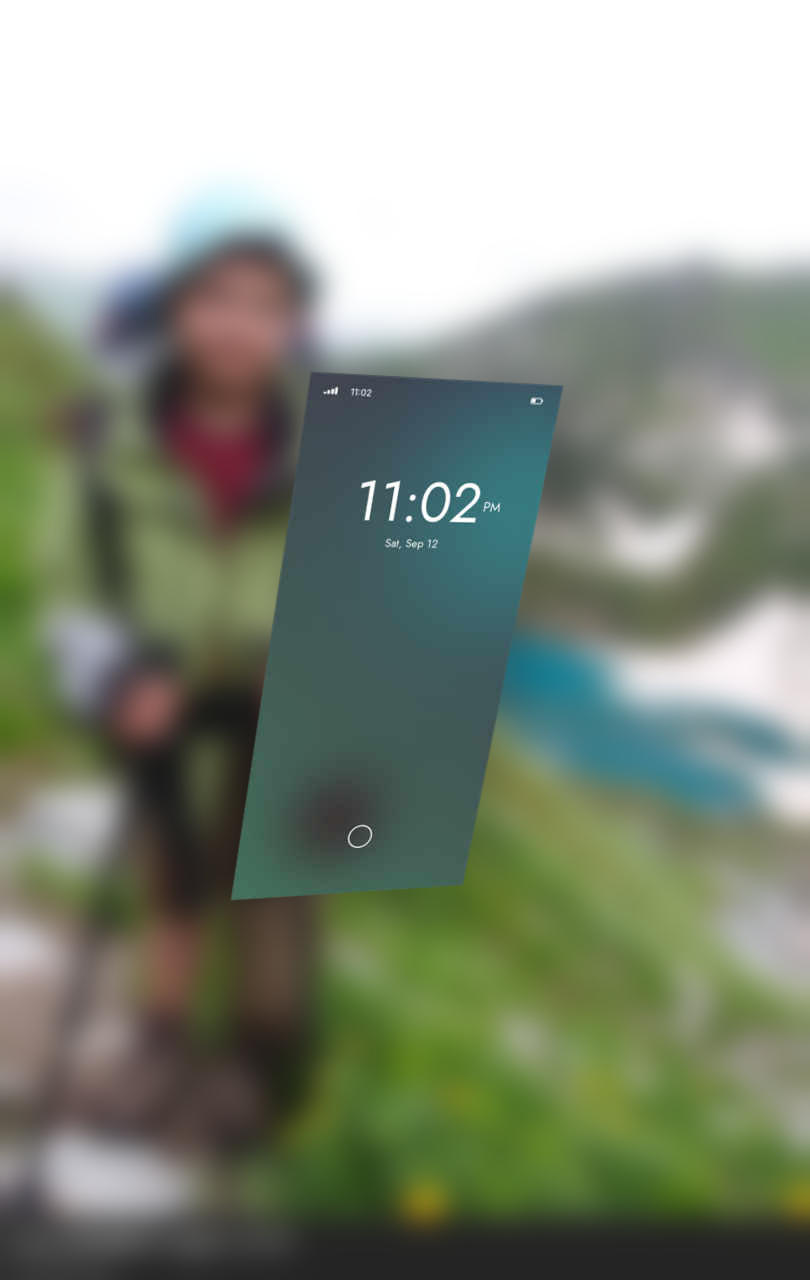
11:02
